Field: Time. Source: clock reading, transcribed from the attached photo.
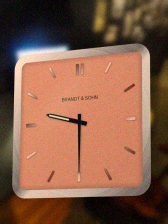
9:30
